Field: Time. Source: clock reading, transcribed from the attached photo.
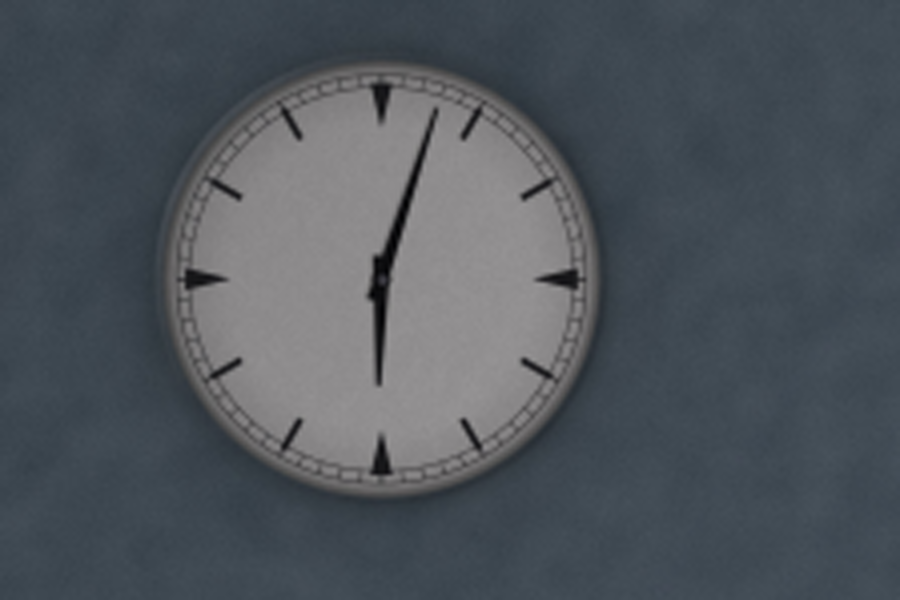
6:03
